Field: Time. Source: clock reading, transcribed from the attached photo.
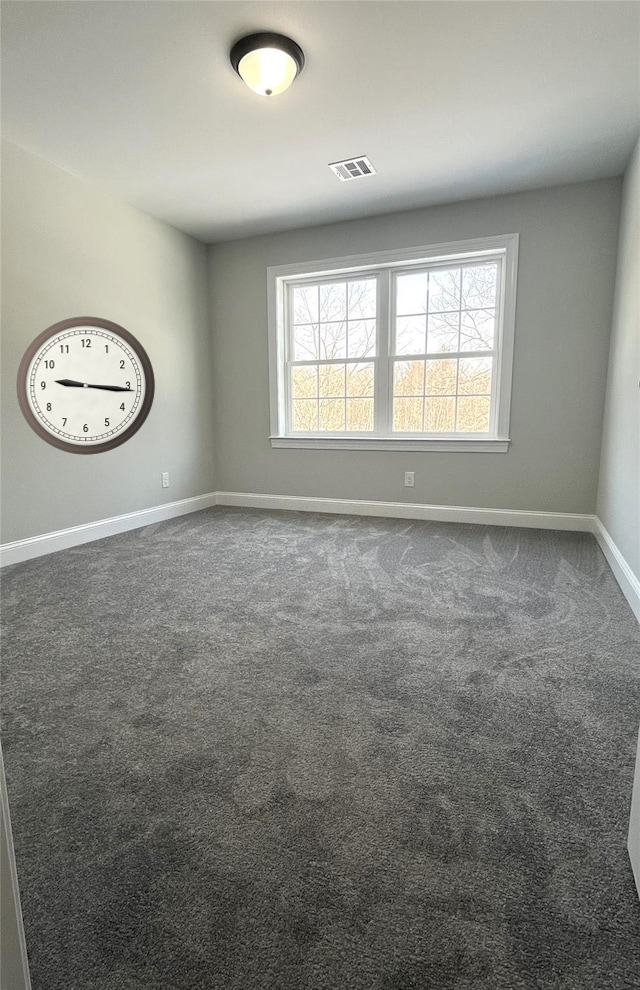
9:16
